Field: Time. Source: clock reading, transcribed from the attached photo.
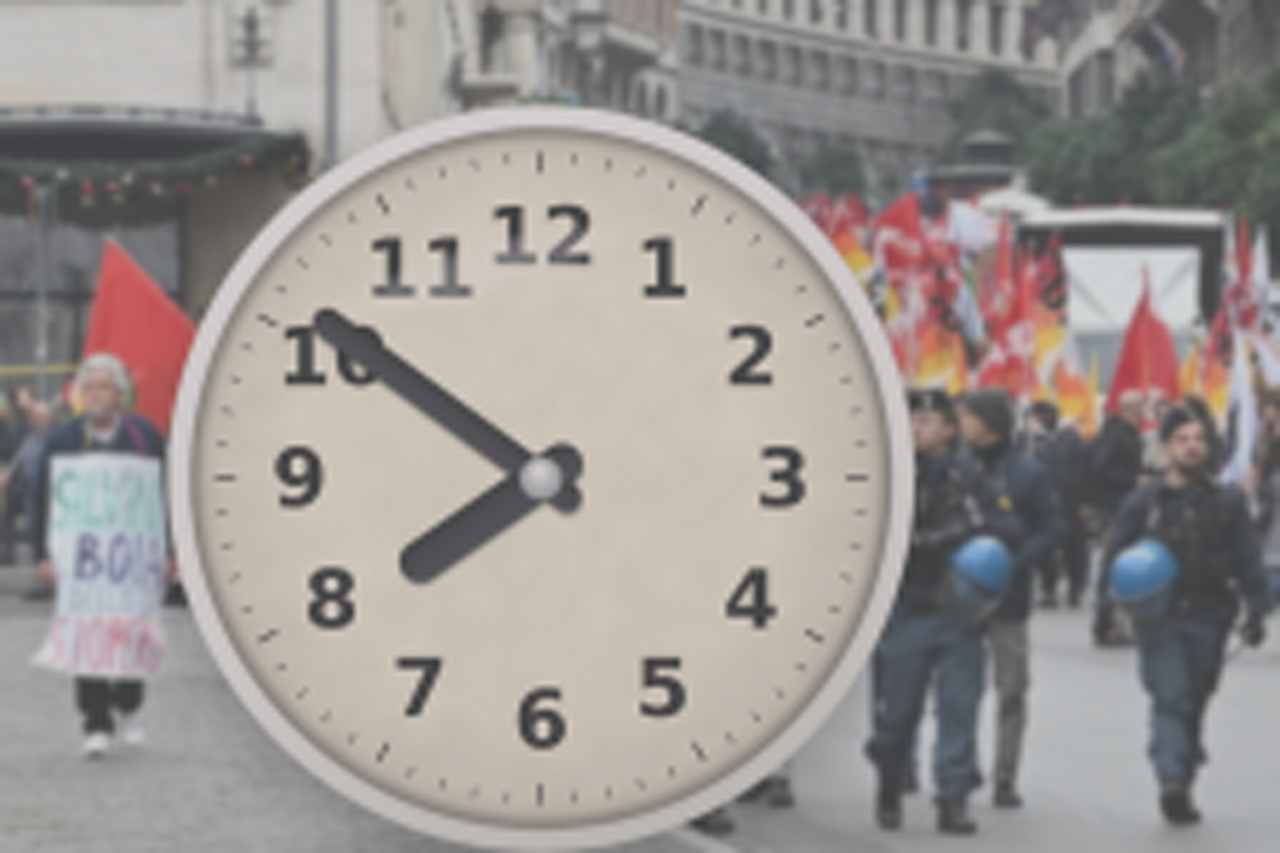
7:51
